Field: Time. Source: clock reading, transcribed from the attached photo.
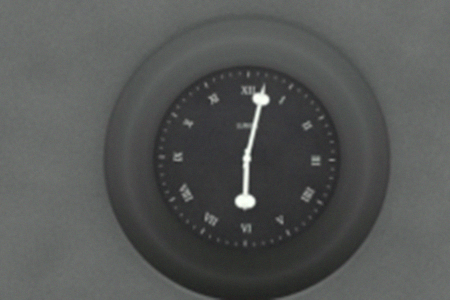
6:02
